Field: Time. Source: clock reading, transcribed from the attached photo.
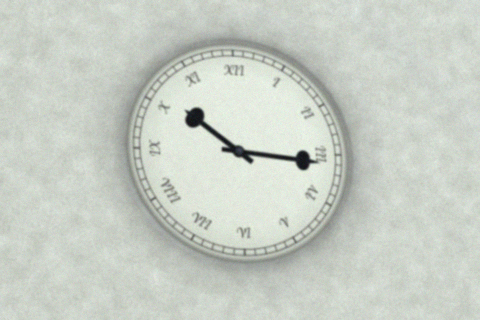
10:16
